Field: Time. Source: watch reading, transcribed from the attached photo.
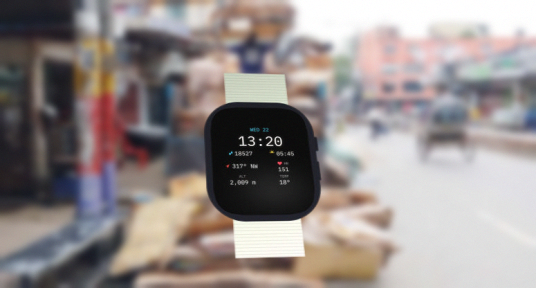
13:20
